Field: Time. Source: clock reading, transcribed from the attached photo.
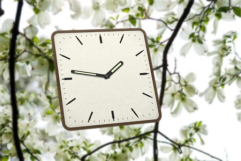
1:47
